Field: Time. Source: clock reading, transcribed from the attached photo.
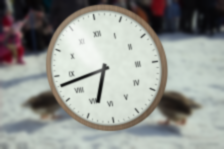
6:43
